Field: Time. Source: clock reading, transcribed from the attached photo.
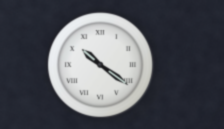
10:21
